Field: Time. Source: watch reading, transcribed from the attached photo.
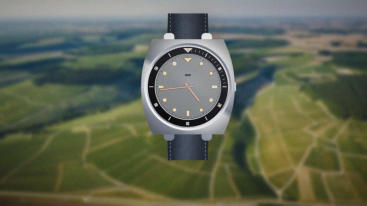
4:44
